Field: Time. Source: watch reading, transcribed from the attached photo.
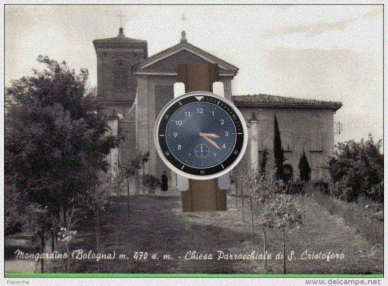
3:22
